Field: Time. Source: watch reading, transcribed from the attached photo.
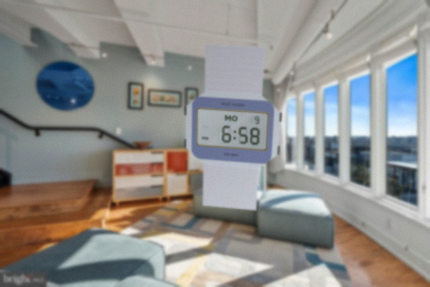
6:58
